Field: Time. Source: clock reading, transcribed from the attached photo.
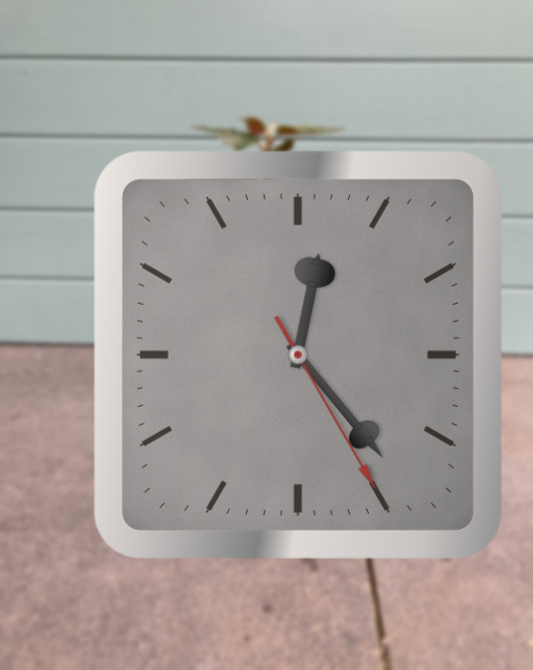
12:23:25
